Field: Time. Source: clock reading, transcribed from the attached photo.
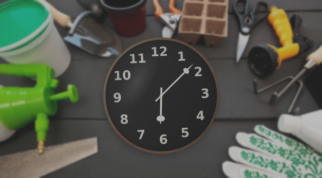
6:08
